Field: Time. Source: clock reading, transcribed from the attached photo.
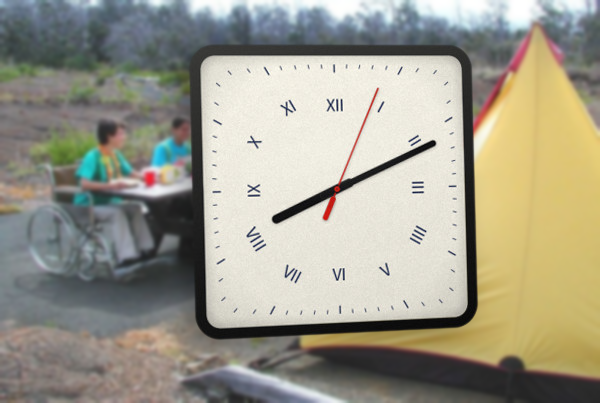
8:11:04
